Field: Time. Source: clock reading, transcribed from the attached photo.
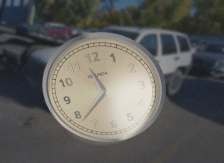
11:38
